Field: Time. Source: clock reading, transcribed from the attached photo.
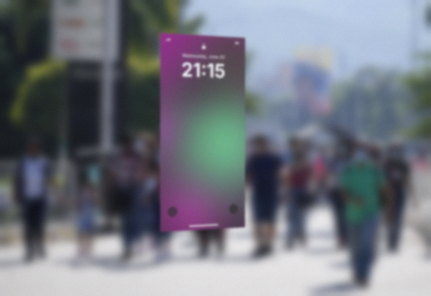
21:15
